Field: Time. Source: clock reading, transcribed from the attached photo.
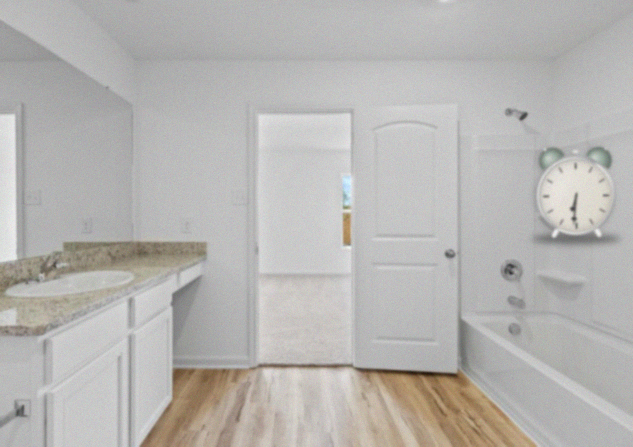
6:31
